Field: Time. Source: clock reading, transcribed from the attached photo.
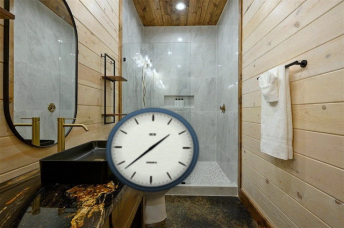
1:38
